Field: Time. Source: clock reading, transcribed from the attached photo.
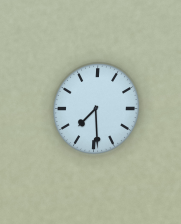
7:29
